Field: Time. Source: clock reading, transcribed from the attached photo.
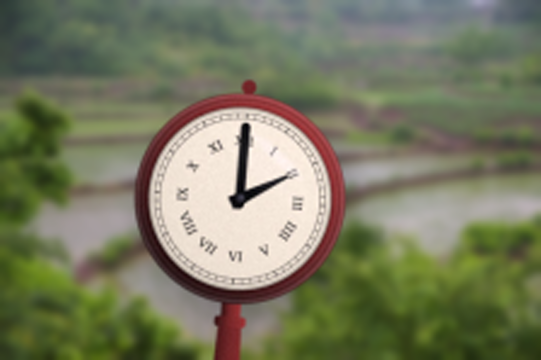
2:00
